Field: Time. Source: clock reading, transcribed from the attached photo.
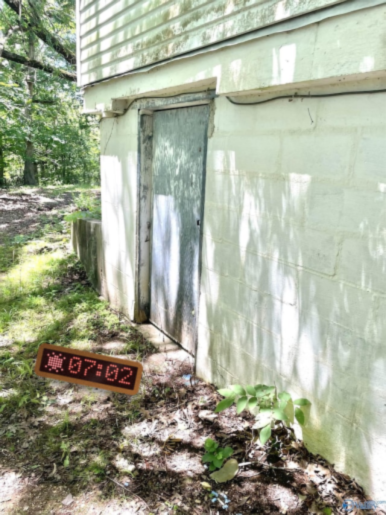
7:02
